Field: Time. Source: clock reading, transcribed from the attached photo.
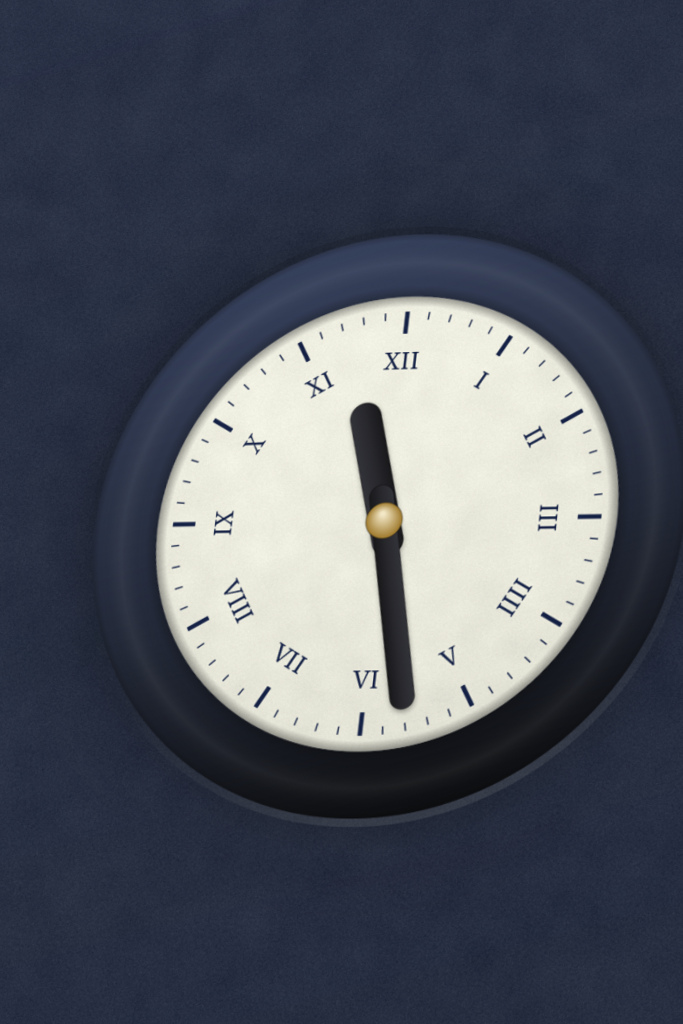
11:28
